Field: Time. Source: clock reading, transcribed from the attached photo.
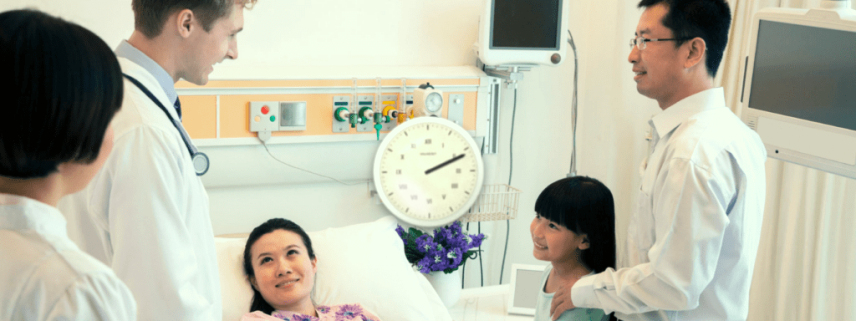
2:11
